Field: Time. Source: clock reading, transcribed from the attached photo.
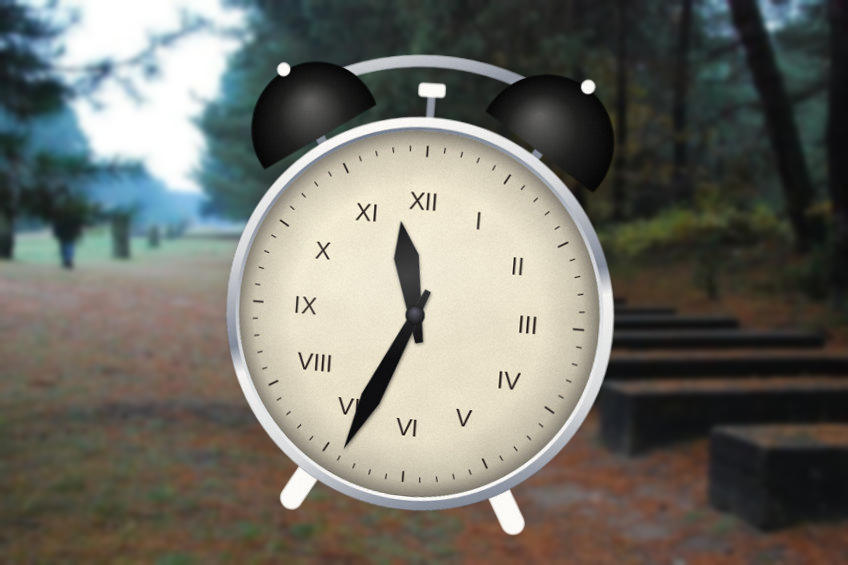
11:34
